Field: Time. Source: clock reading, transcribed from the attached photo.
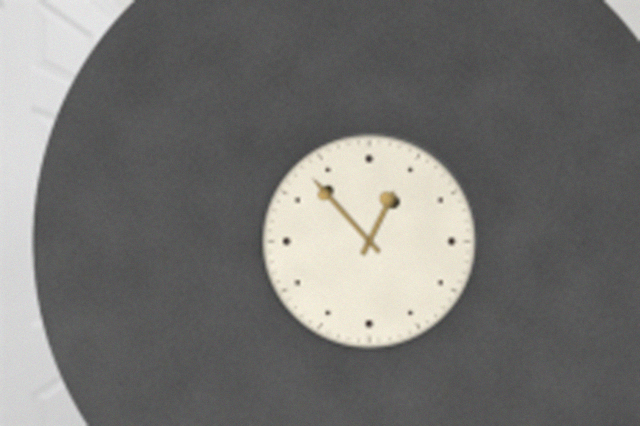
12:53
